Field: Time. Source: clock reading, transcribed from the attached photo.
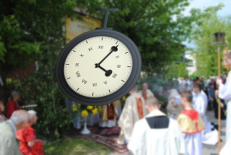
4:06
